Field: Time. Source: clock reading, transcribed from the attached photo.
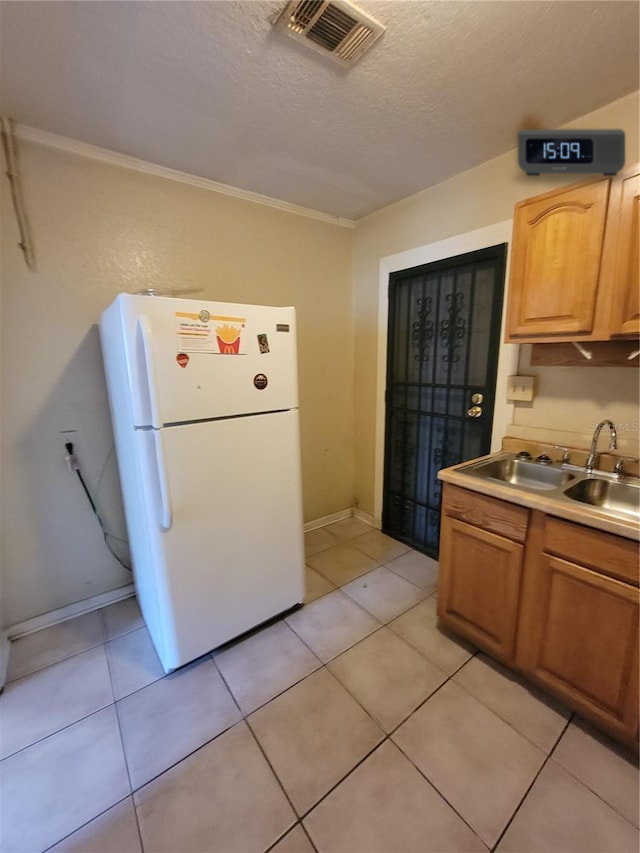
15:09
